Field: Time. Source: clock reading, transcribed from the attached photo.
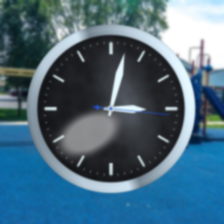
3:02:16
